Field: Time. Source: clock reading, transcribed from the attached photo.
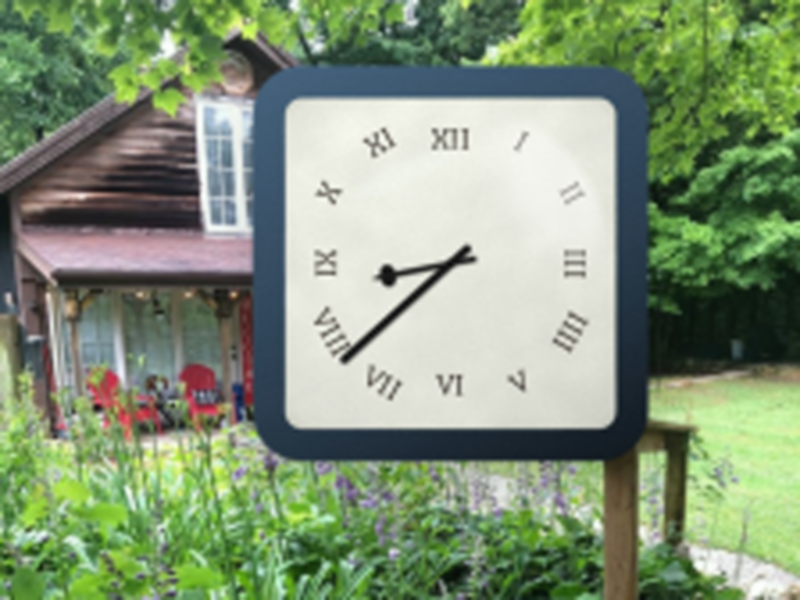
8:38
